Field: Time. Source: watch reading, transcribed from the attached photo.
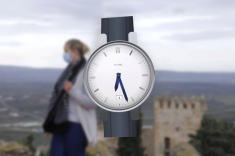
6:27
